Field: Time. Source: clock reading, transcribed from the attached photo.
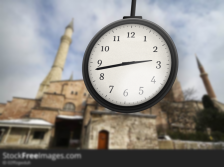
2:43
